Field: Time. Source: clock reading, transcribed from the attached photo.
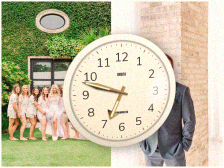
6:48
